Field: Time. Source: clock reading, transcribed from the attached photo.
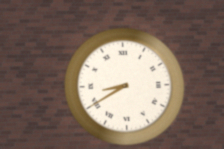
8:40
